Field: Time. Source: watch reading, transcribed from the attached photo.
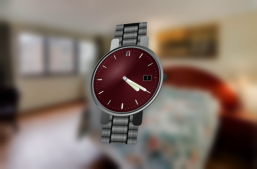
4:20
